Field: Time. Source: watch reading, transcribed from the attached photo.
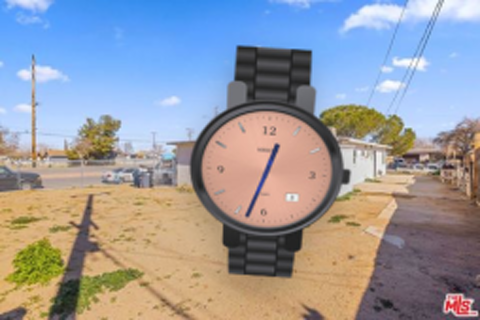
12:33
